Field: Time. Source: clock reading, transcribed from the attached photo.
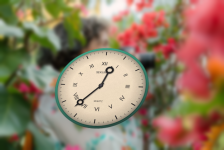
12:37
